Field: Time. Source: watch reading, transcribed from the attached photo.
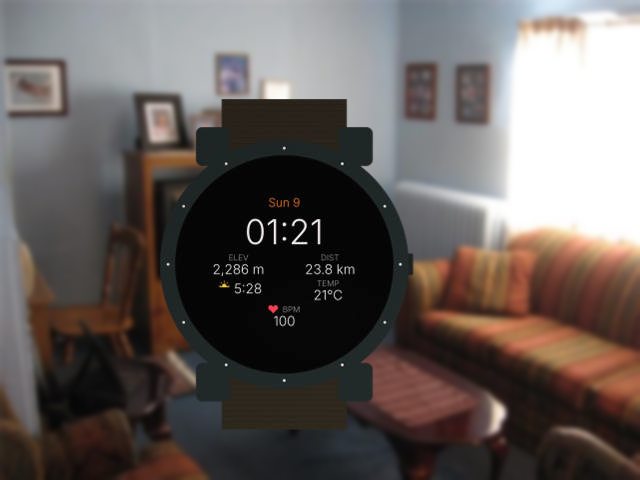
1:21
